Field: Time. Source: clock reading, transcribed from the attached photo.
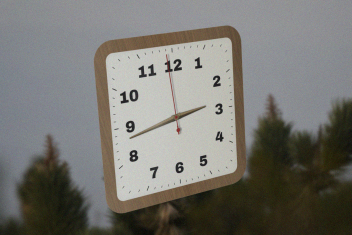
2:42:59
